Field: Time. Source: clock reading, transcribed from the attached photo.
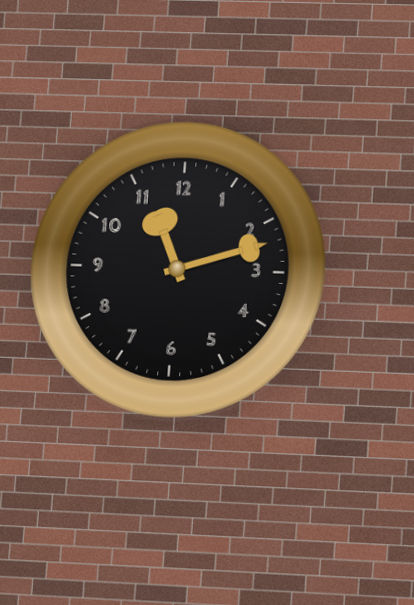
11:12
